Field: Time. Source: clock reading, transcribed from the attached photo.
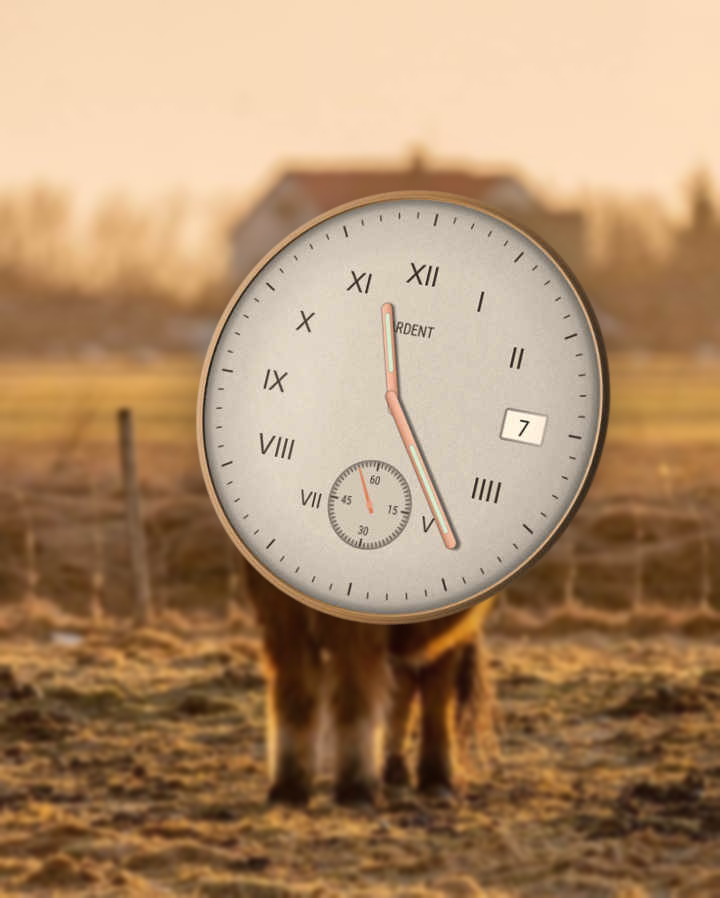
11:23:55
